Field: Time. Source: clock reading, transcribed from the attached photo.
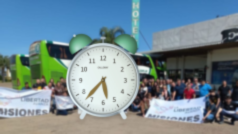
5:37
